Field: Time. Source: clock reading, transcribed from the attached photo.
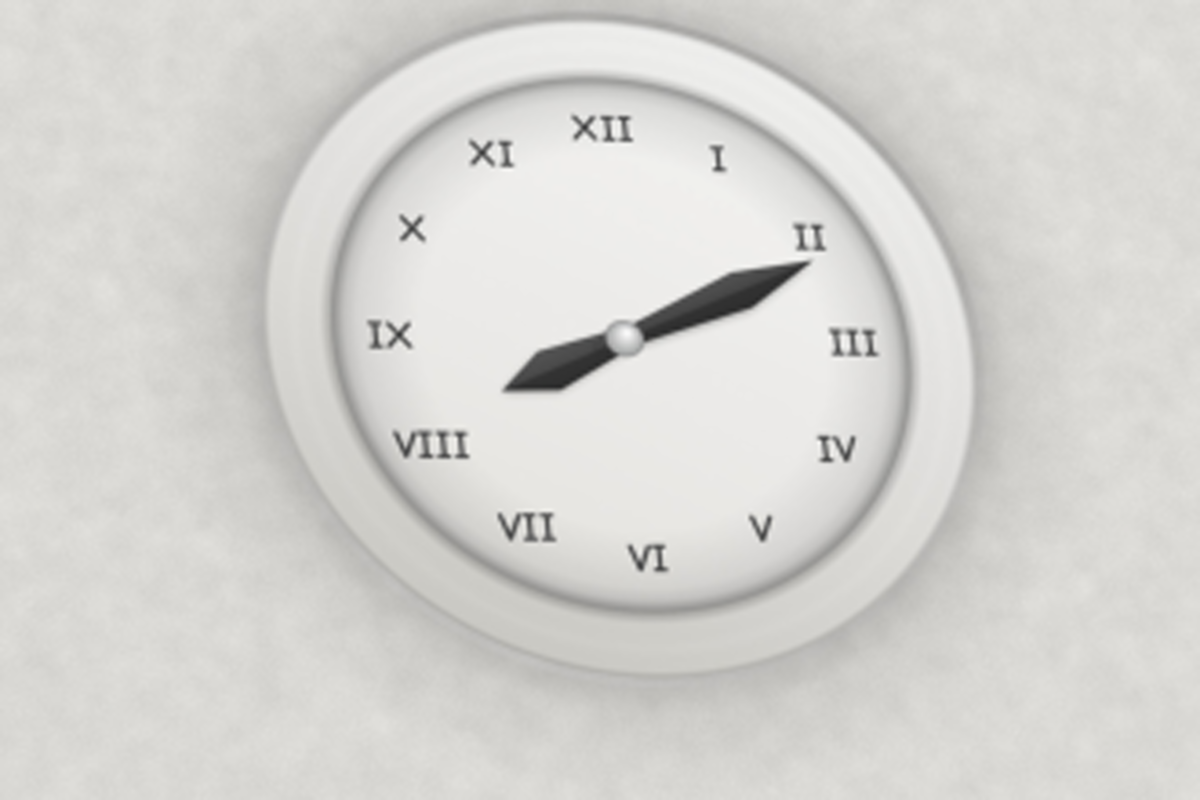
8:11
